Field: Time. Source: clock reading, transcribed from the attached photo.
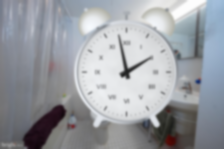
1:58
